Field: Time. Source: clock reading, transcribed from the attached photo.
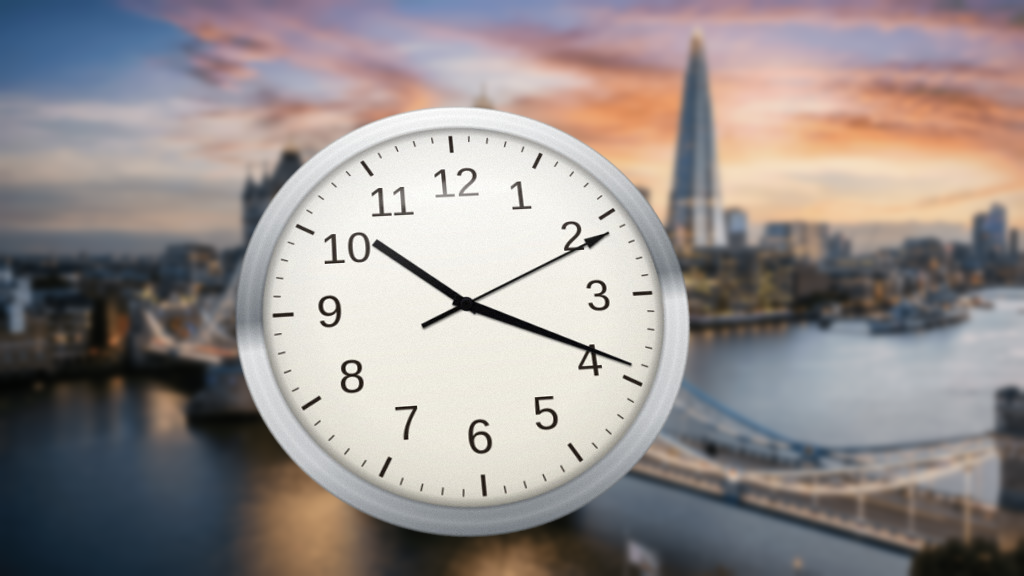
10:19:11
